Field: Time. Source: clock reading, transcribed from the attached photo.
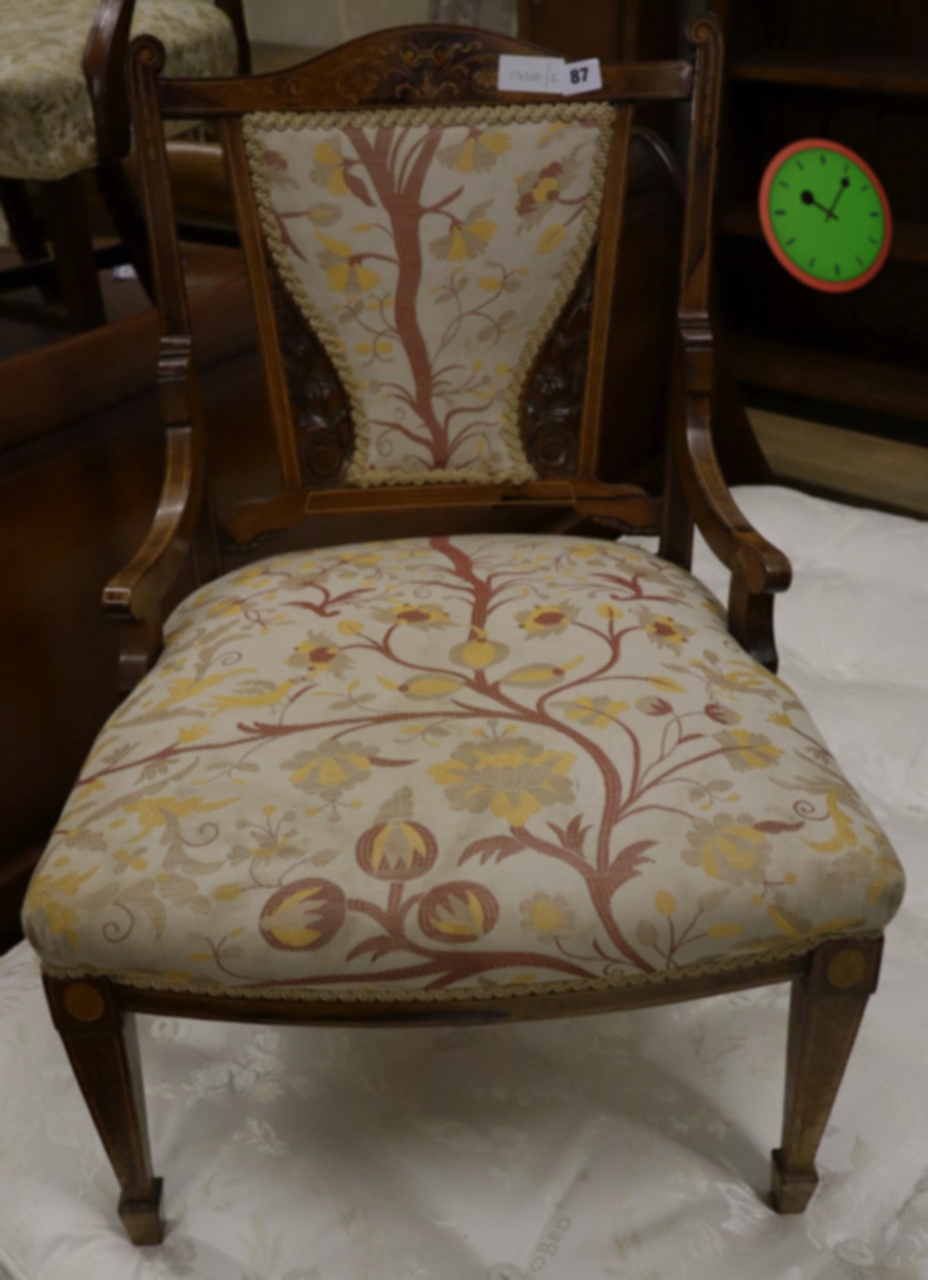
10:06
